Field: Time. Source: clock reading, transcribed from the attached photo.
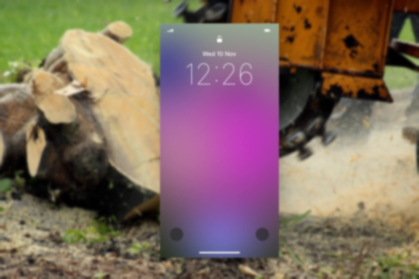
12:26
